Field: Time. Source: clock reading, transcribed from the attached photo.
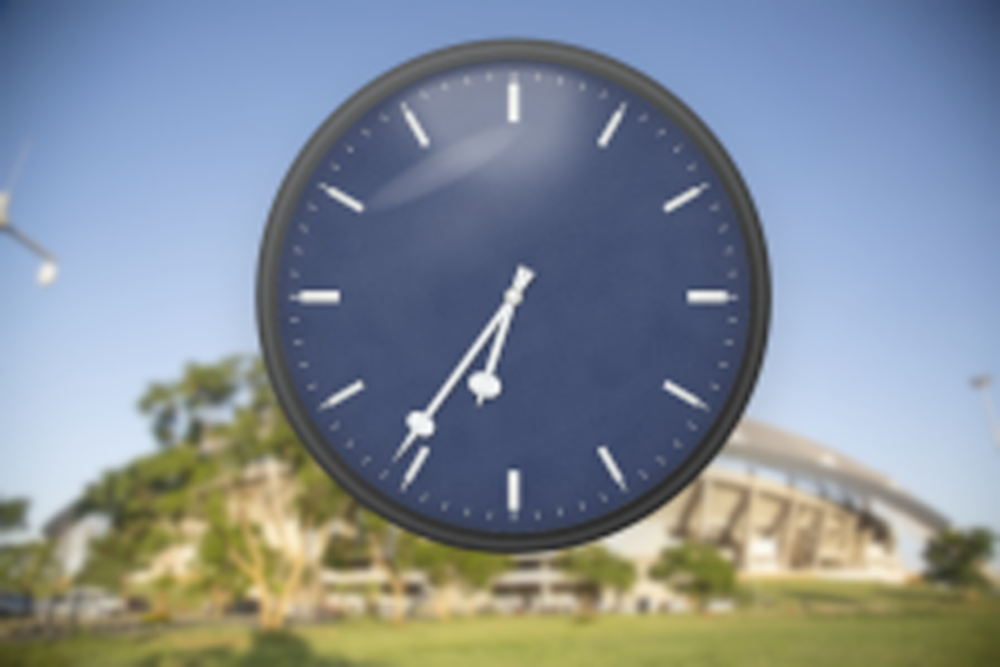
6:36
